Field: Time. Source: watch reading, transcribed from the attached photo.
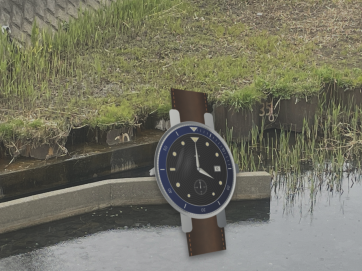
4:00
